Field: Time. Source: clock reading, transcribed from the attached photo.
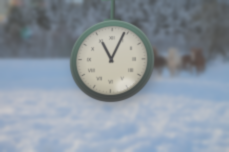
11:04
